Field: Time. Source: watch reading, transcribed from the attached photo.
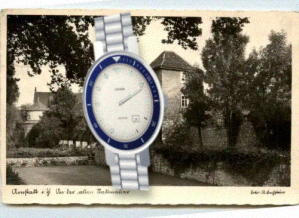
2:11
